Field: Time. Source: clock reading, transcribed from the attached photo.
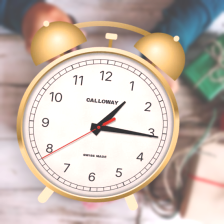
1:15:39
